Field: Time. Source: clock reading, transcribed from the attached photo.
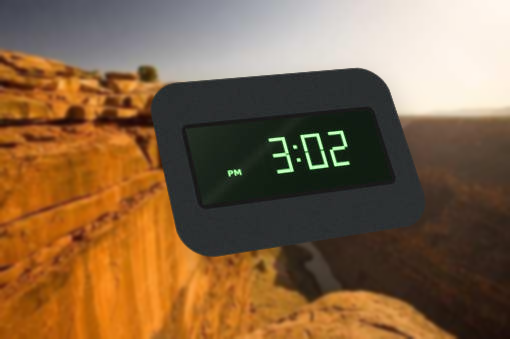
3:02
